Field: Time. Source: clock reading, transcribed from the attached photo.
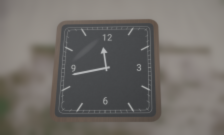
11:43
